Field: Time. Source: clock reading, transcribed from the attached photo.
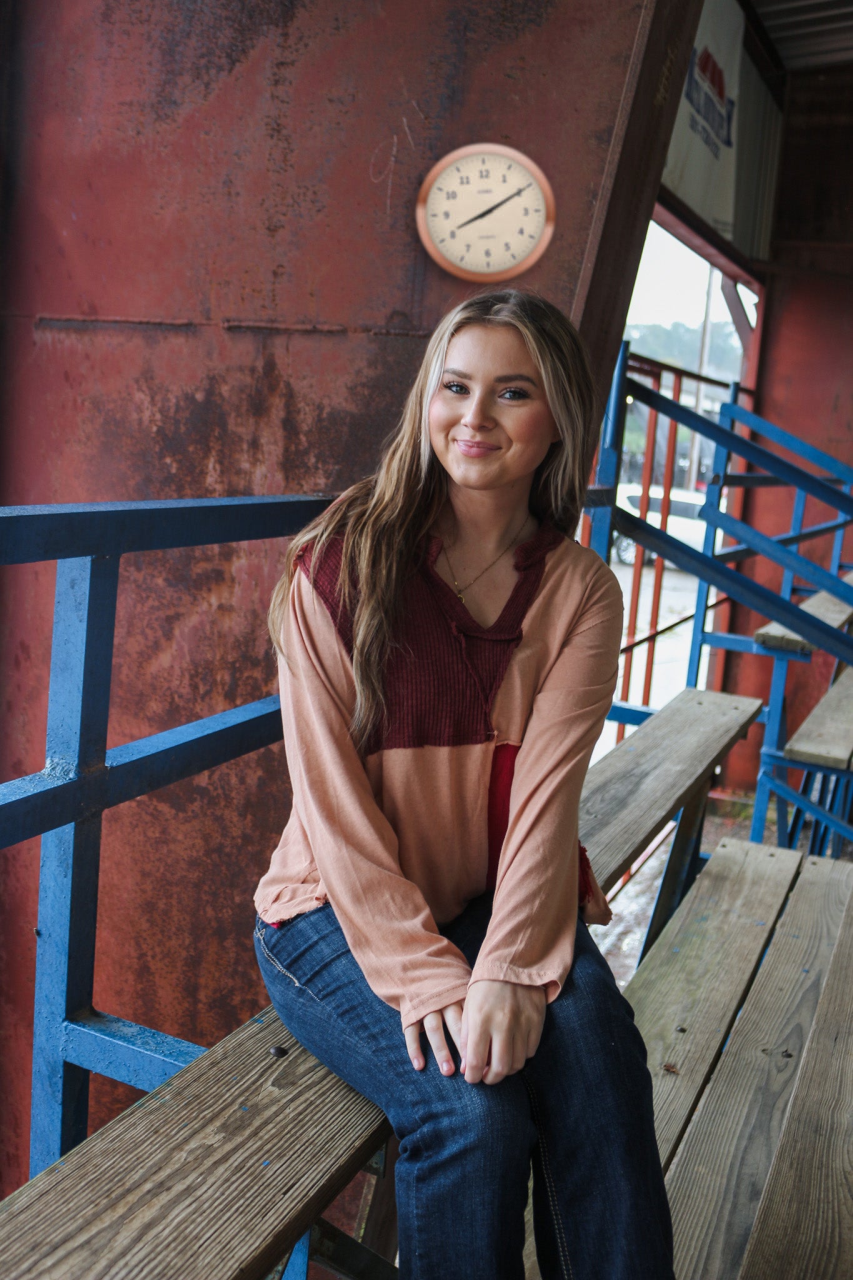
8:10
